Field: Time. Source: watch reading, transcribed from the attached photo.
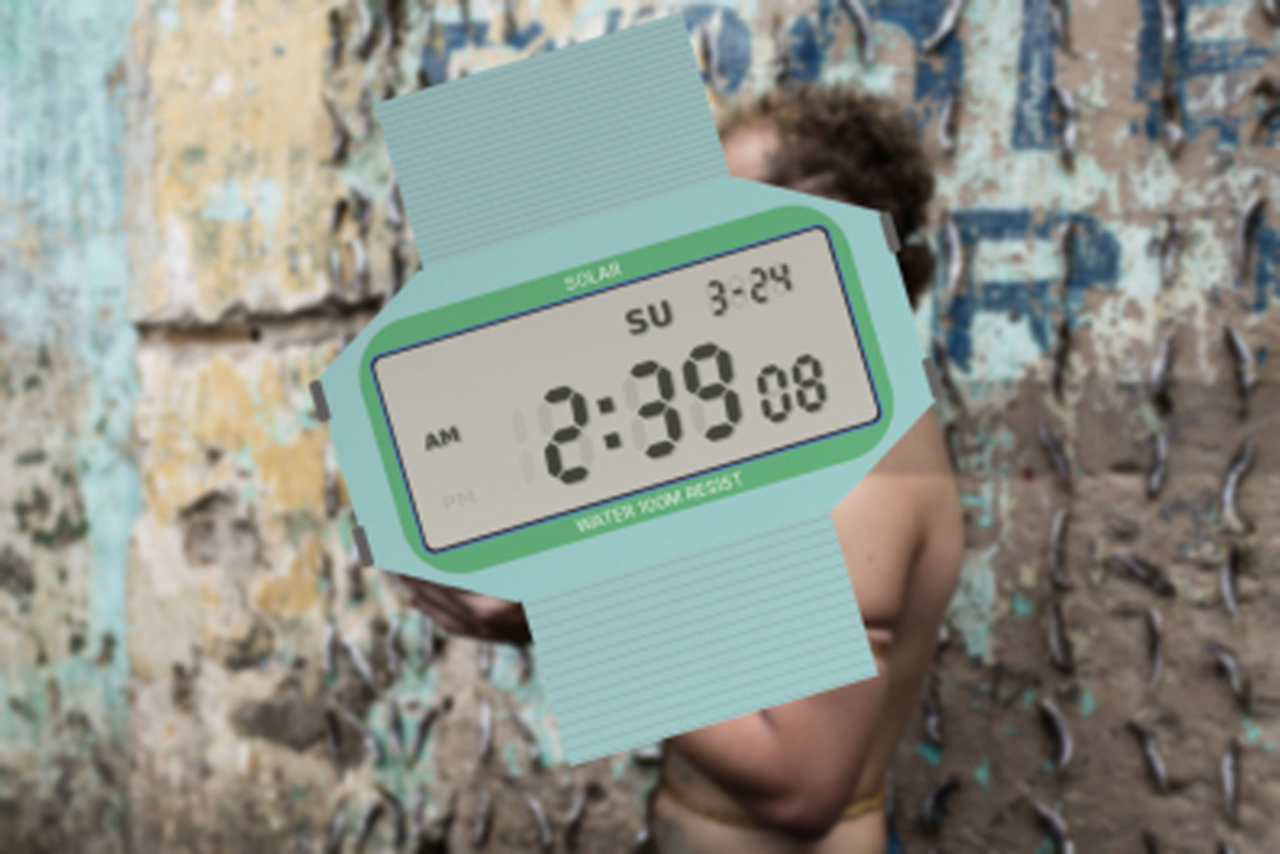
2:39:08
